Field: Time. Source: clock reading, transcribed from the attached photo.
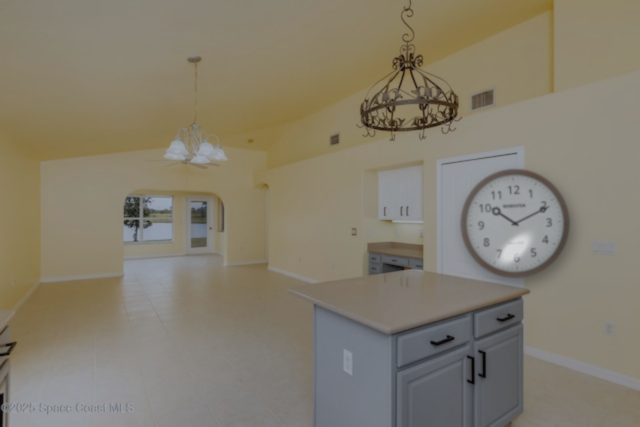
10:11
